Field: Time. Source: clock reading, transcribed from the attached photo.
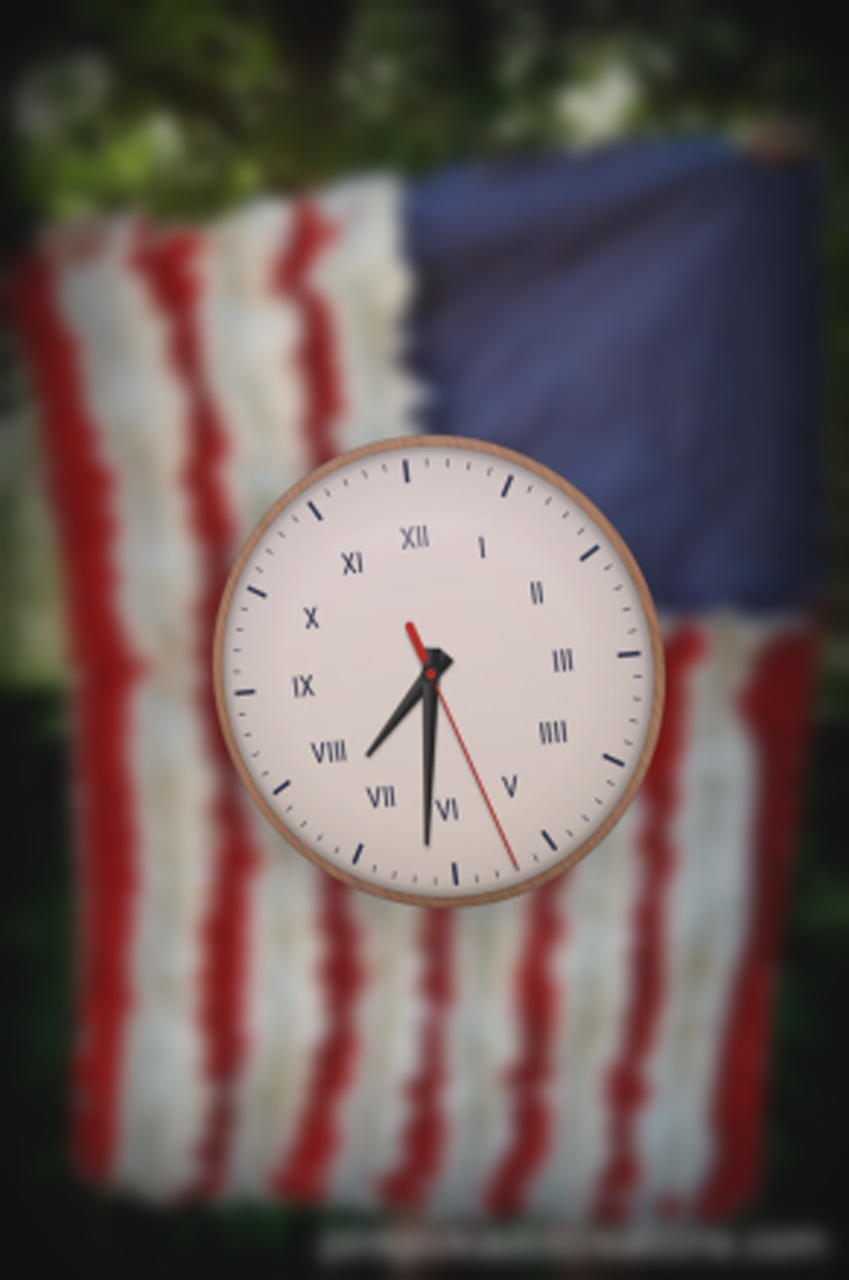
7:31:27
